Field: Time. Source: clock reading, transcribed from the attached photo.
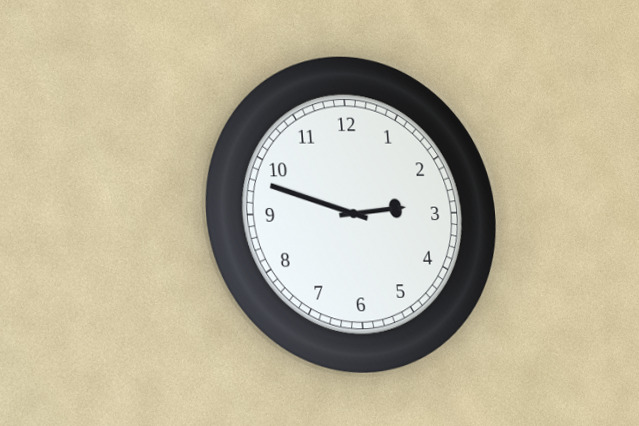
2:48
